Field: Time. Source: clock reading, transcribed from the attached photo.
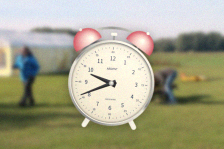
9:41
